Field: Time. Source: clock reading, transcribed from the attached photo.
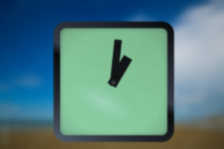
1:01
